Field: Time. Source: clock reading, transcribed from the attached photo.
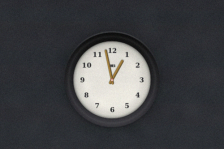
12:58
